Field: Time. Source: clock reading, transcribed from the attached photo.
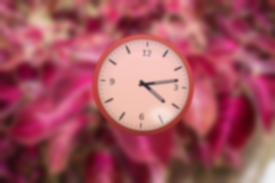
4:13
